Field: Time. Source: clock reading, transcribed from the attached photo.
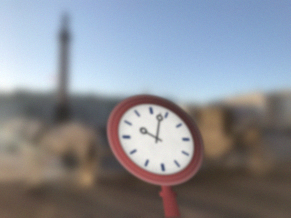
10:03
